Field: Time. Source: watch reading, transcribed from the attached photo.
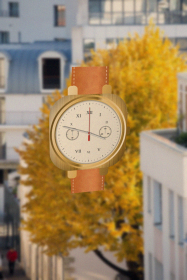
3:48
